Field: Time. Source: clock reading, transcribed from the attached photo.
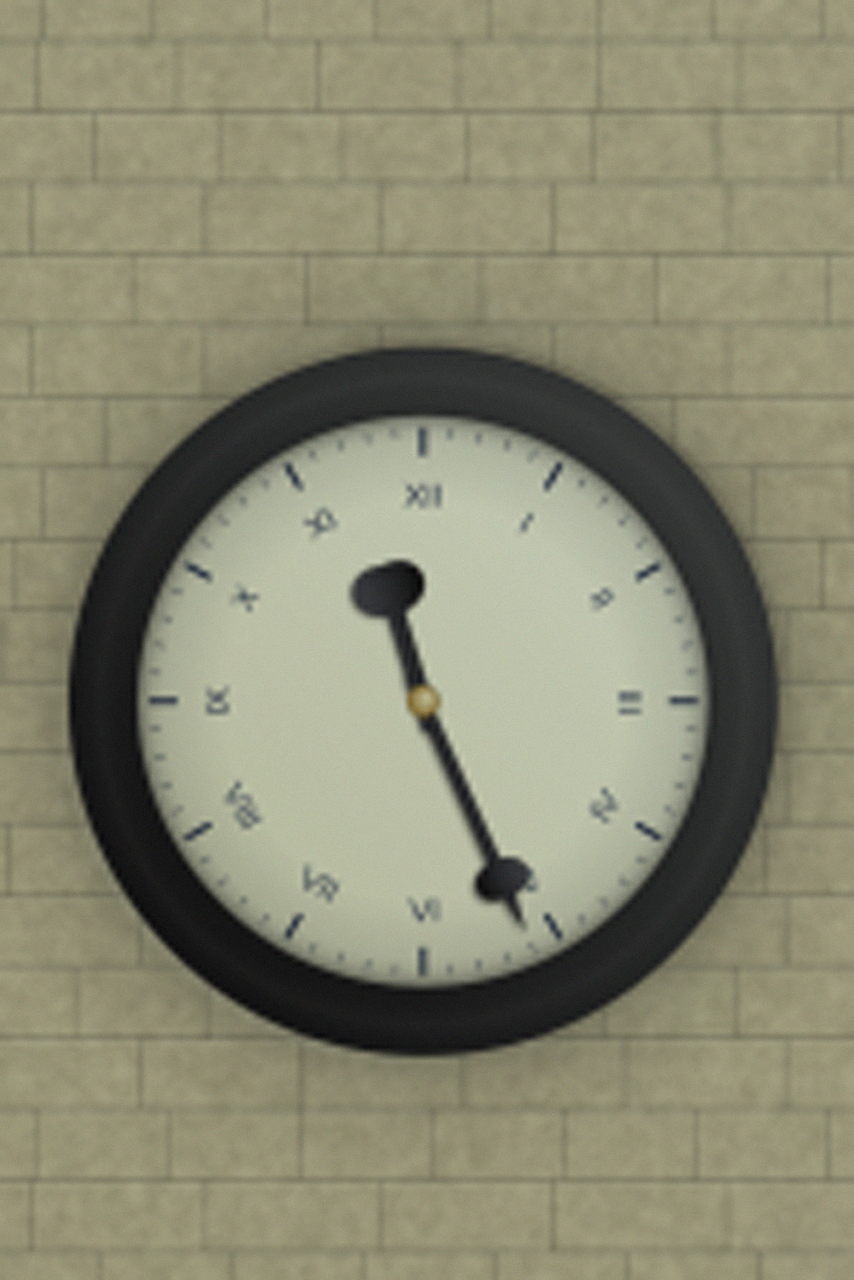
11:26
